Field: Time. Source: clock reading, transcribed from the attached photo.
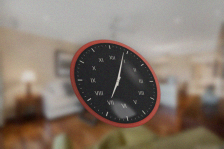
7:04
